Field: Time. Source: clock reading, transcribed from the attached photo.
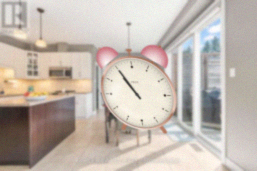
10:55
